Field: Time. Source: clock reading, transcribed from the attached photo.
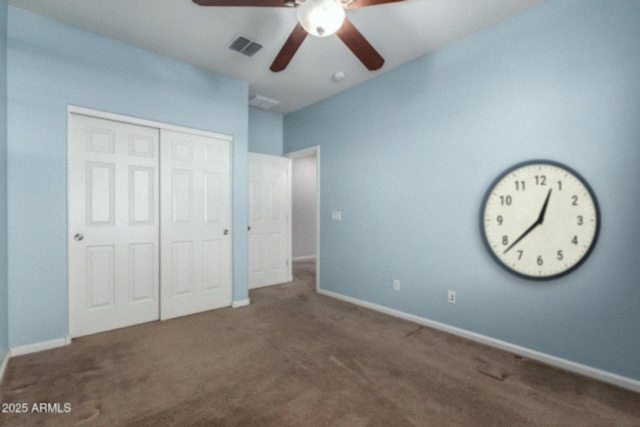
12:38
